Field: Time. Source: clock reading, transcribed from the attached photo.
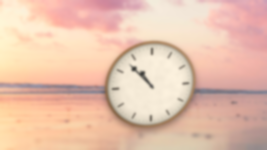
10:53
